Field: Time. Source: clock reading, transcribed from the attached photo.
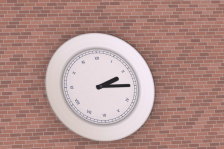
2:15
